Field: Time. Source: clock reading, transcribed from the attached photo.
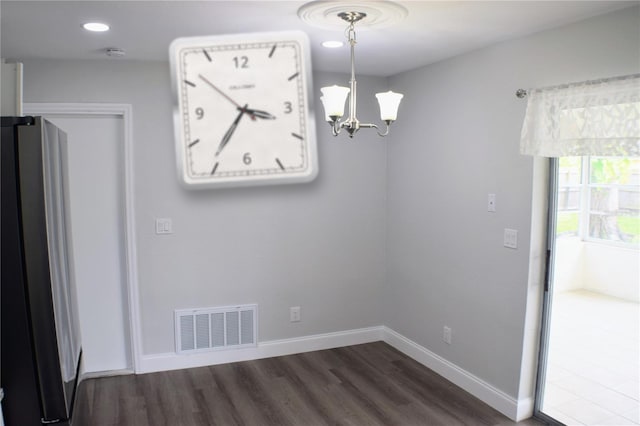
3:35:52
